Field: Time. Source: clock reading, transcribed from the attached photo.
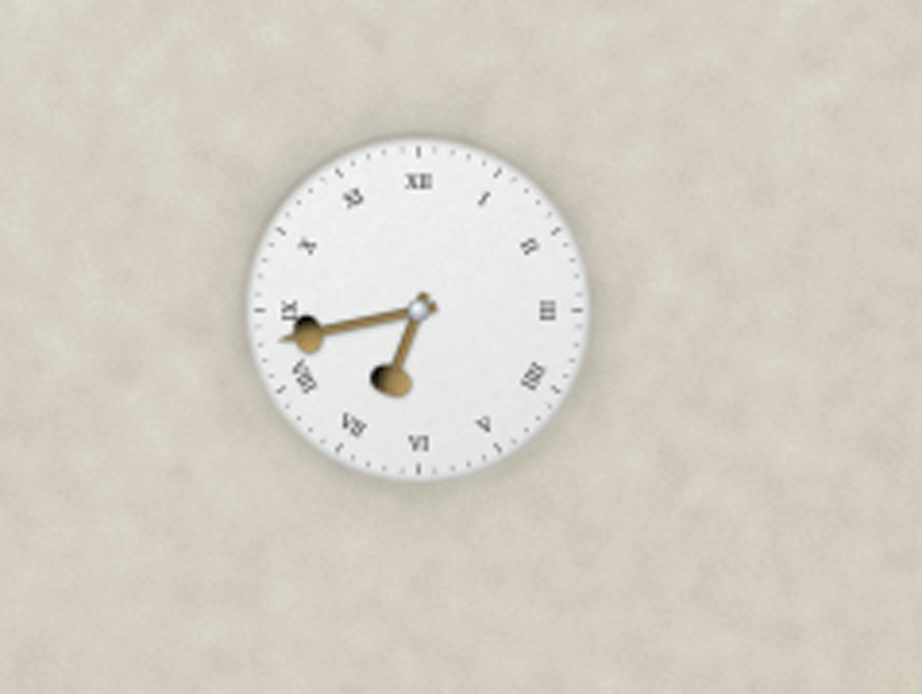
6:43
